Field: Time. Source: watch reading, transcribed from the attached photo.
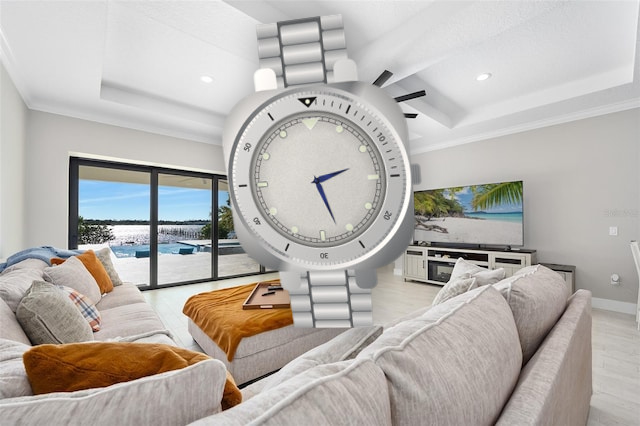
2:27
